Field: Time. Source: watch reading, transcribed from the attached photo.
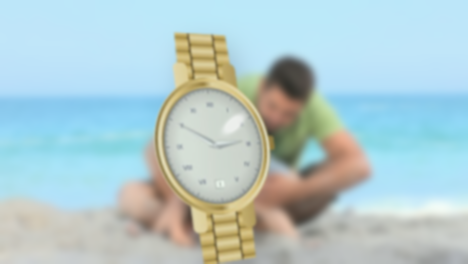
2:50
